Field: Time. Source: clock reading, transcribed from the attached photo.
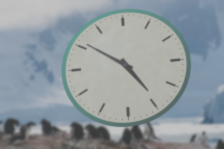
4:51
